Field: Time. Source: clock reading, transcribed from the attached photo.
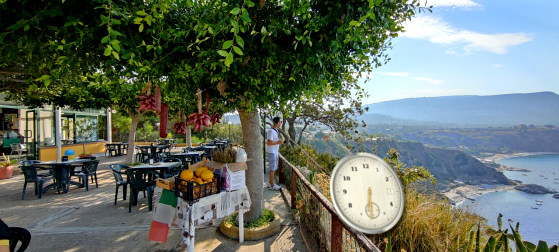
6:31
